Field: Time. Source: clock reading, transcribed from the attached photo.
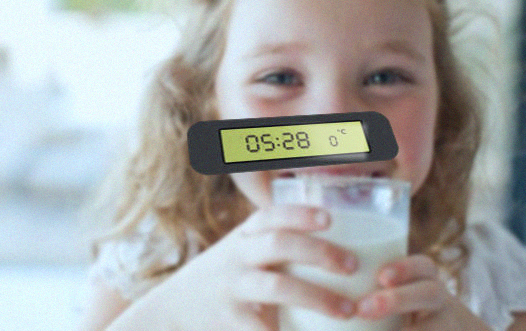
5:28
